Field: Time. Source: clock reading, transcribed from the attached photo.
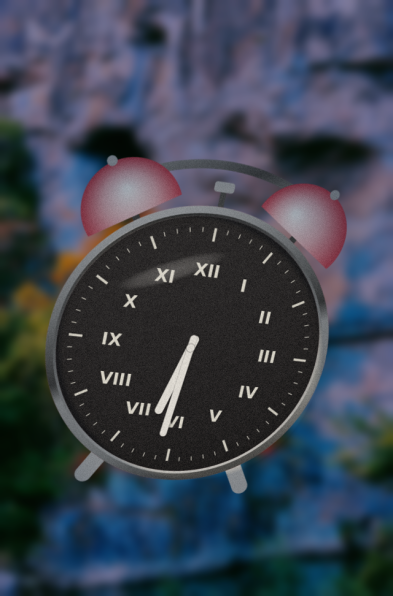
6:31
